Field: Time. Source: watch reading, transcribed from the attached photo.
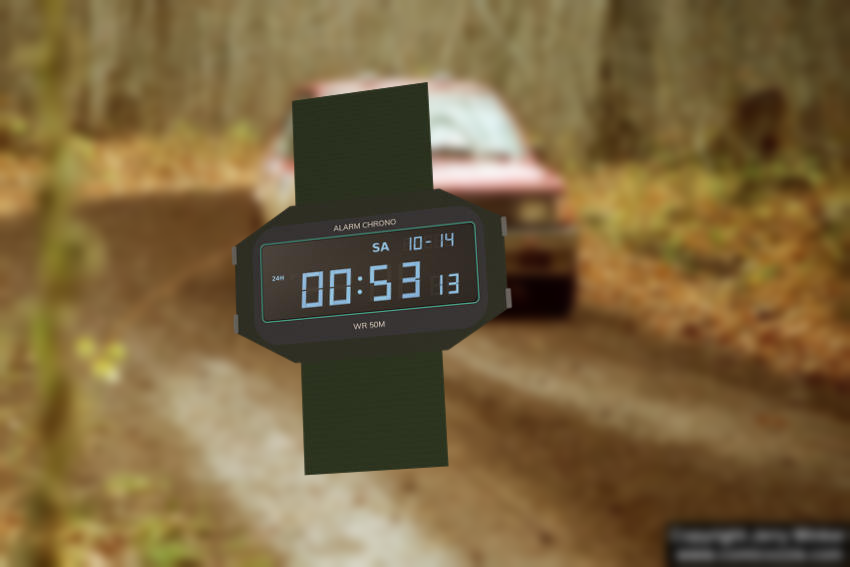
0:53:13
